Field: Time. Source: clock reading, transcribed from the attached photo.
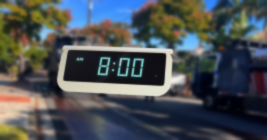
8:00
